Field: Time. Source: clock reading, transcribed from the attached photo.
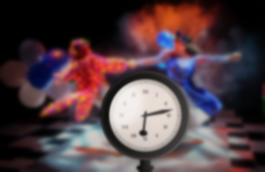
6:13
